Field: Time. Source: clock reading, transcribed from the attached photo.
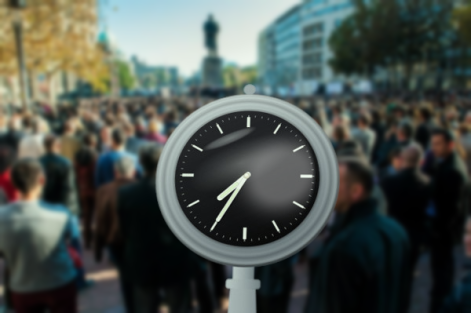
7:35
